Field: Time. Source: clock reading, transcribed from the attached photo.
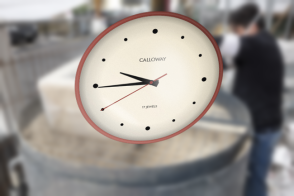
9:44:40
